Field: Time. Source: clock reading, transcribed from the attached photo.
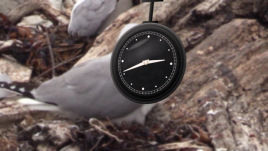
2:41
